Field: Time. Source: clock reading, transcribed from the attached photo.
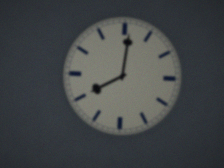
8:01
